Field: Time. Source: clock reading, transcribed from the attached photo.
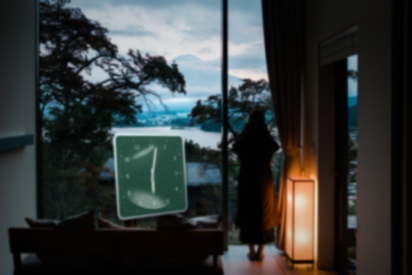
6:02
